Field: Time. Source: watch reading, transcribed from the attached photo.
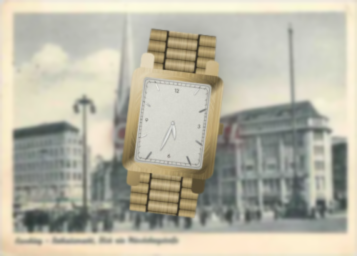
5:33
